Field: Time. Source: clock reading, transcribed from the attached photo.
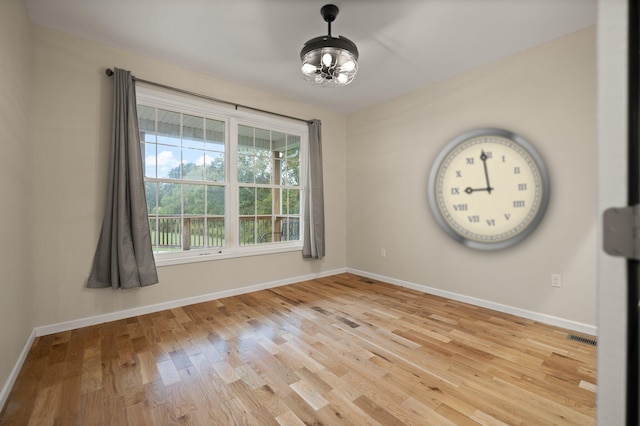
8:59
